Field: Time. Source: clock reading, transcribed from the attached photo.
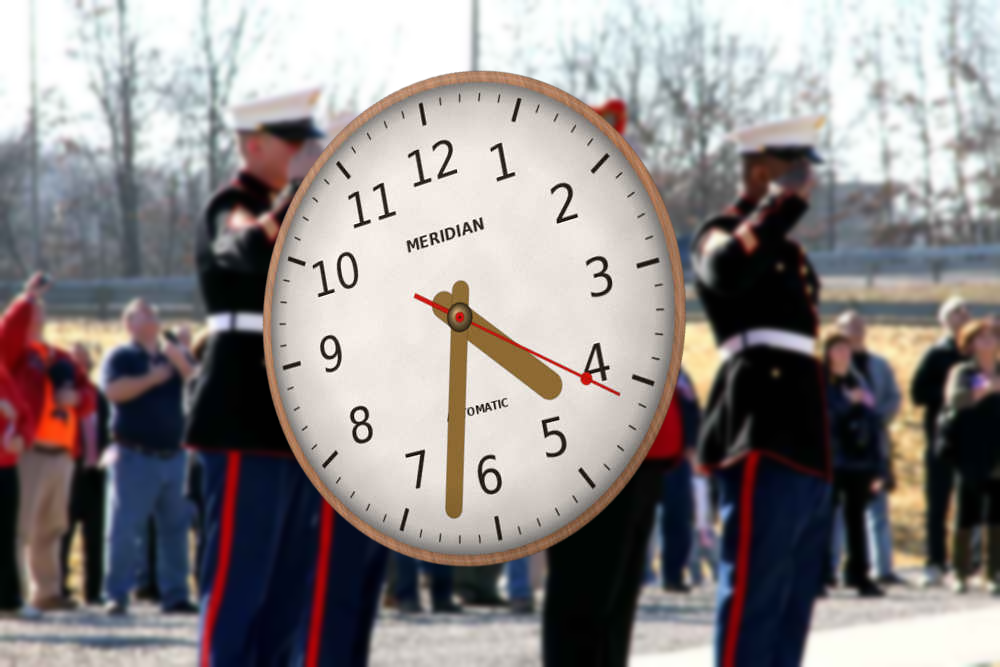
4:32:21
